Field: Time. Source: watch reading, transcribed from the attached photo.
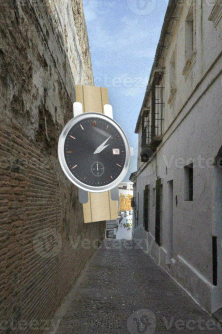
2:08
